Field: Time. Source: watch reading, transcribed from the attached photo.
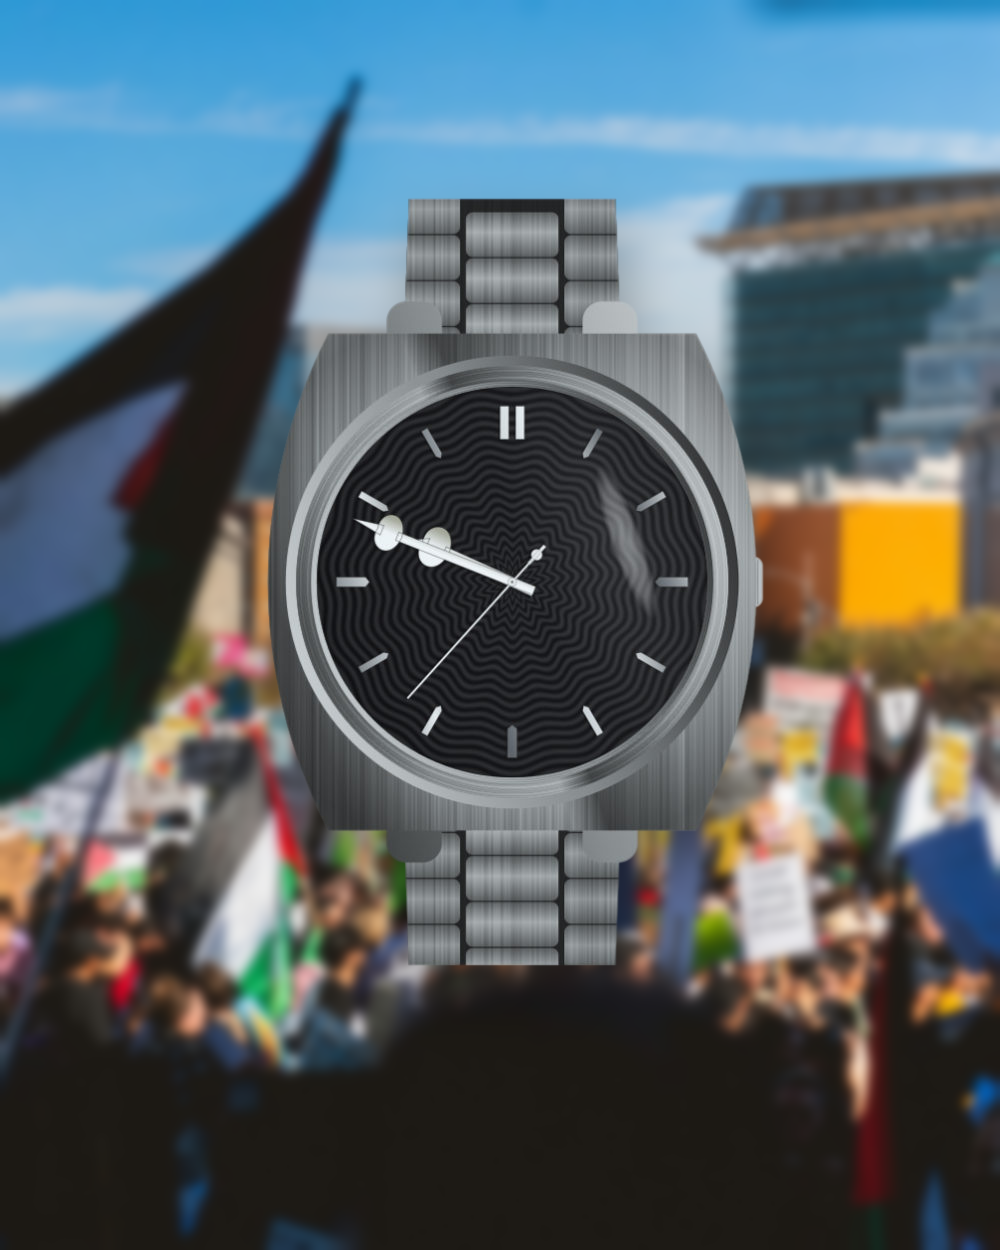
9:48:37
